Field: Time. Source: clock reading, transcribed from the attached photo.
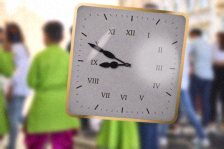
8:49
